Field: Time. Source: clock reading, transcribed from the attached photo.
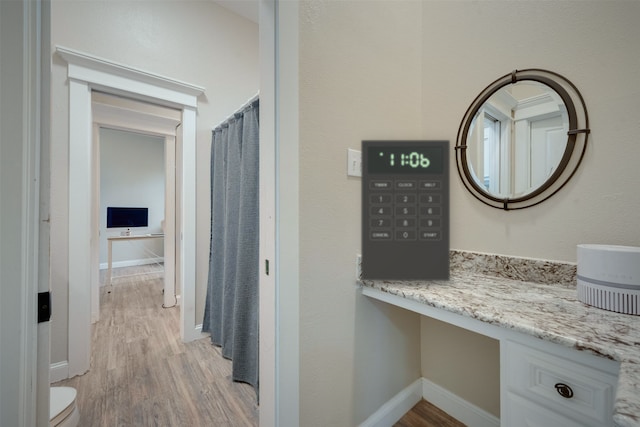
11:06
